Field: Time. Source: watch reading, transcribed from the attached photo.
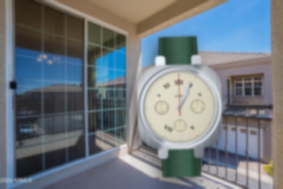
1:04
